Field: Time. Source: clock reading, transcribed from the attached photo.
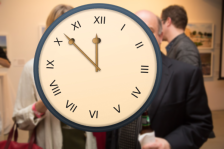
11:52
